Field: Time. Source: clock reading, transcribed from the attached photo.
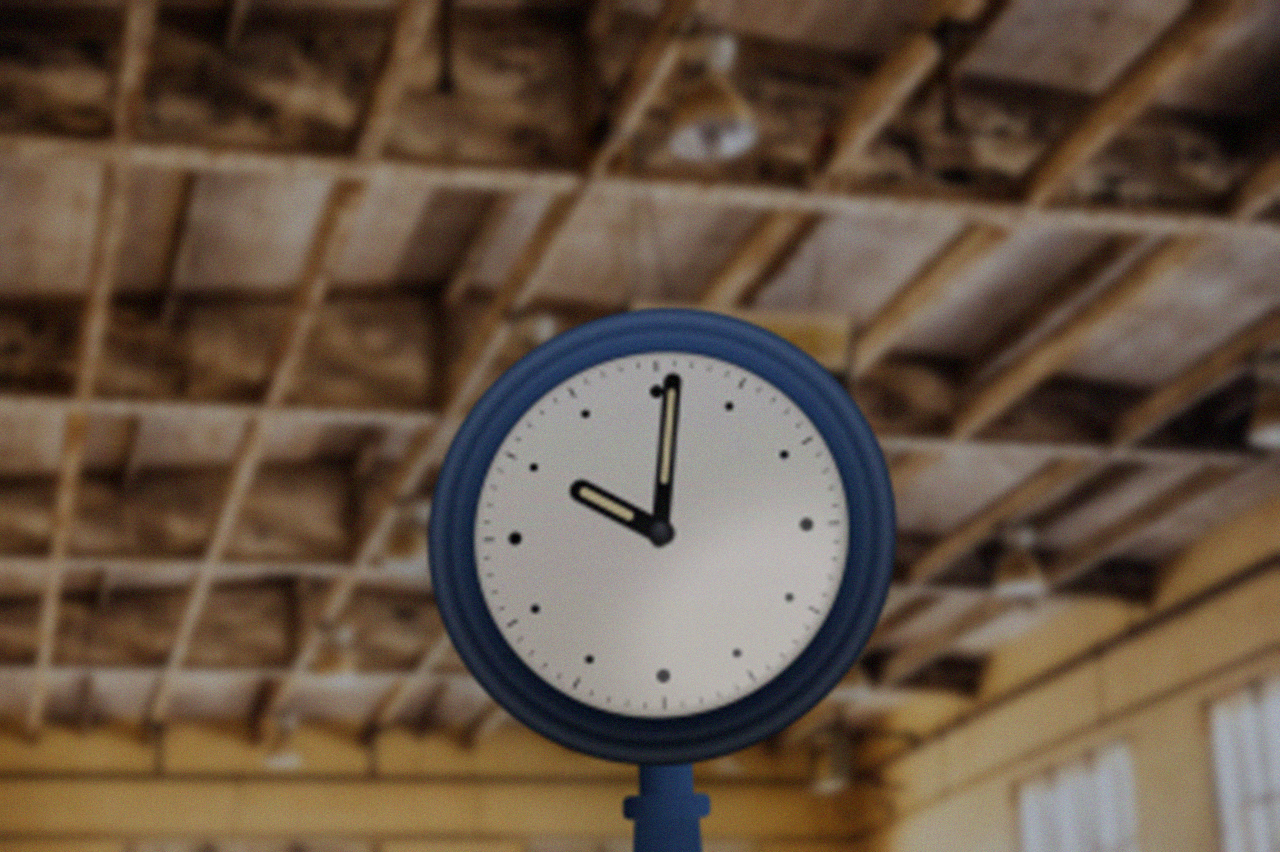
10:01
